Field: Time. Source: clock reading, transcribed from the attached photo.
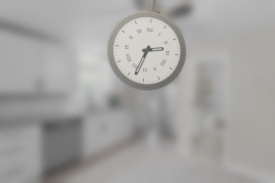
2:33
